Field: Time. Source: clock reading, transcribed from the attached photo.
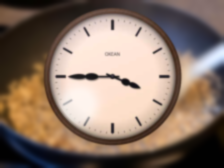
3:45
